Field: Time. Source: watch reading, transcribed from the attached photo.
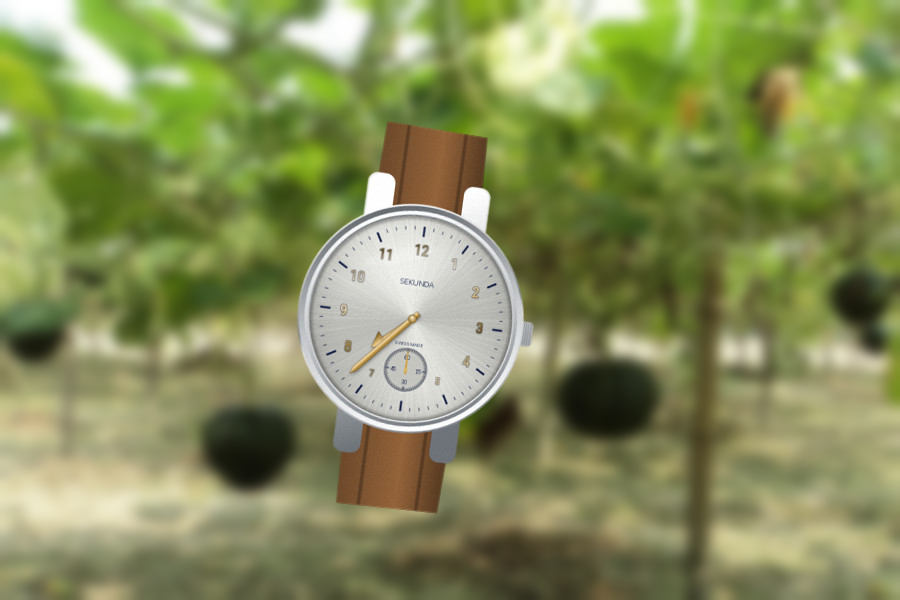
7:37
